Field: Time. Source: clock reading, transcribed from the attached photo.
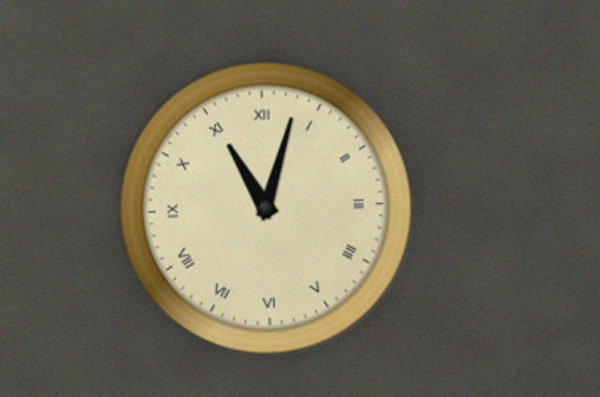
11:03
